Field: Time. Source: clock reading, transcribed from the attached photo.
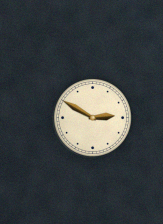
2:50
